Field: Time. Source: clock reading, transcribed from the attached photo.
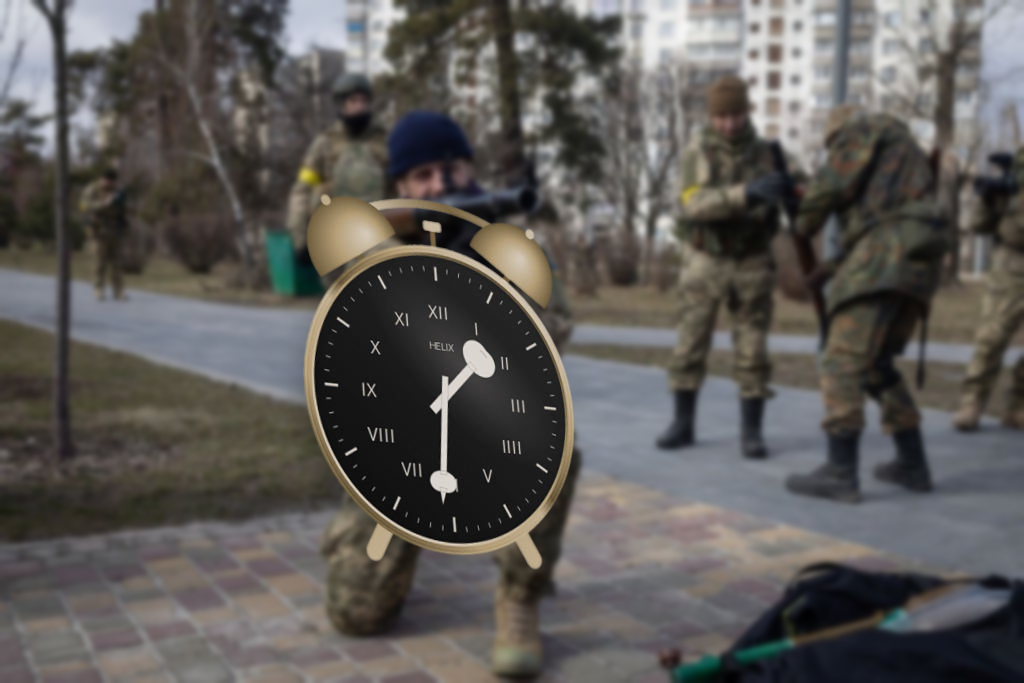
1:31
